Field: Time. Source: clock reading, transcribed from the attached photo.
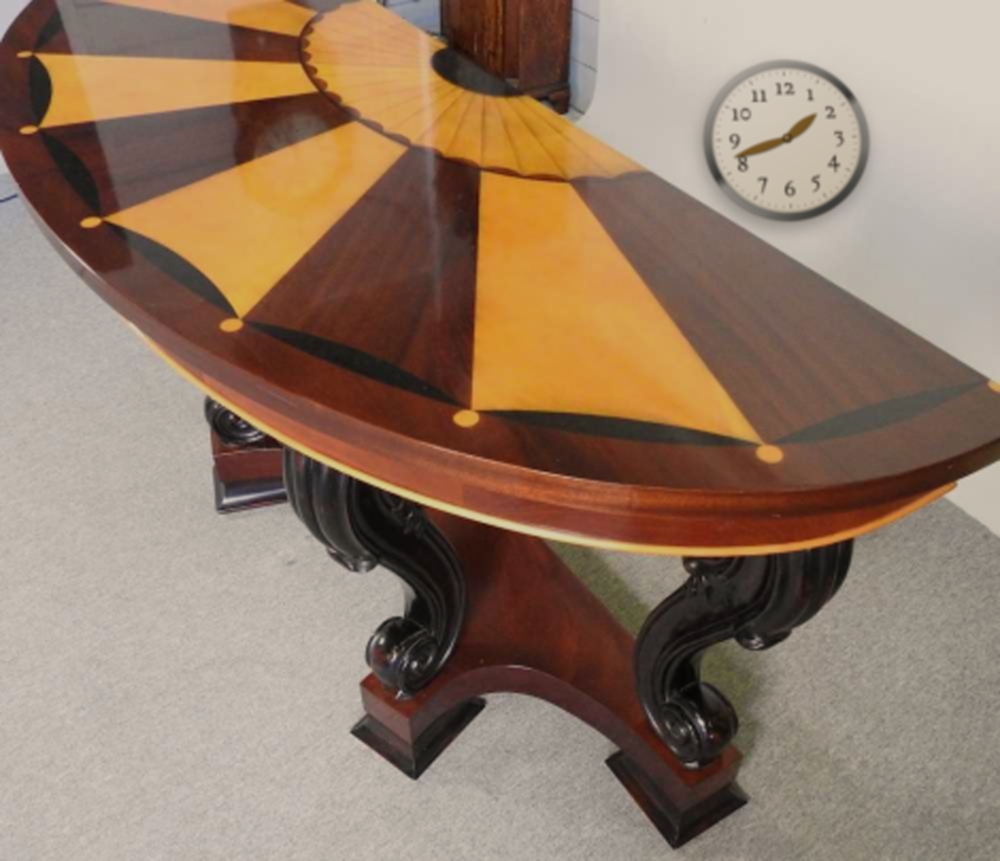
1:42
